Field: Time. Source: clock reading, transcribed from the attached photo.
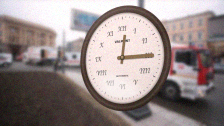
12:15
